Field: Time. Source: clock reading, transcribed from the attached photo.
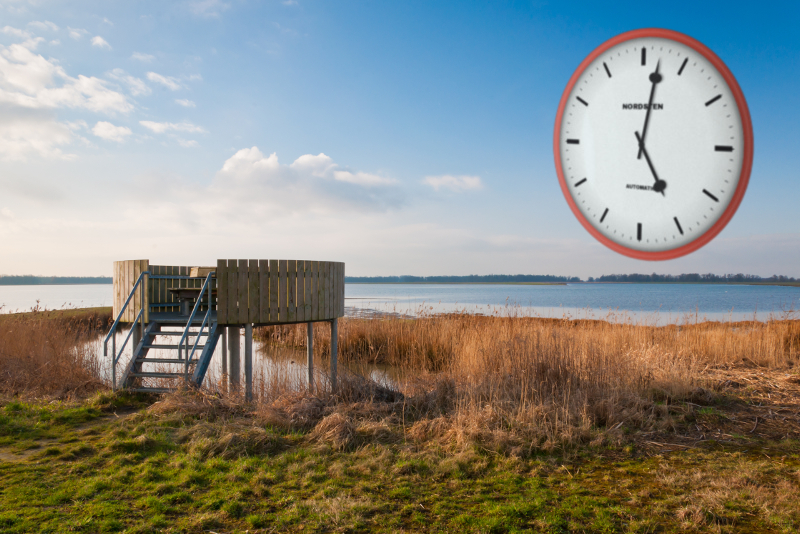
5:02
